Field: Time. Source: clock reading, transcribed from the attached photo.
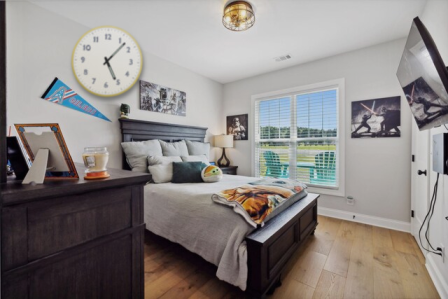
5:07
